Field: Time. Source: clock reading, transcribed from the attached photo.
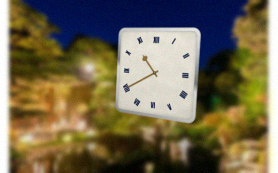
10:40
